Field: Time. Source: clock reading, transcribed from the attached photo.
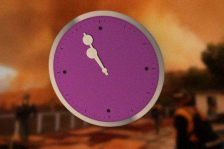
10:56
